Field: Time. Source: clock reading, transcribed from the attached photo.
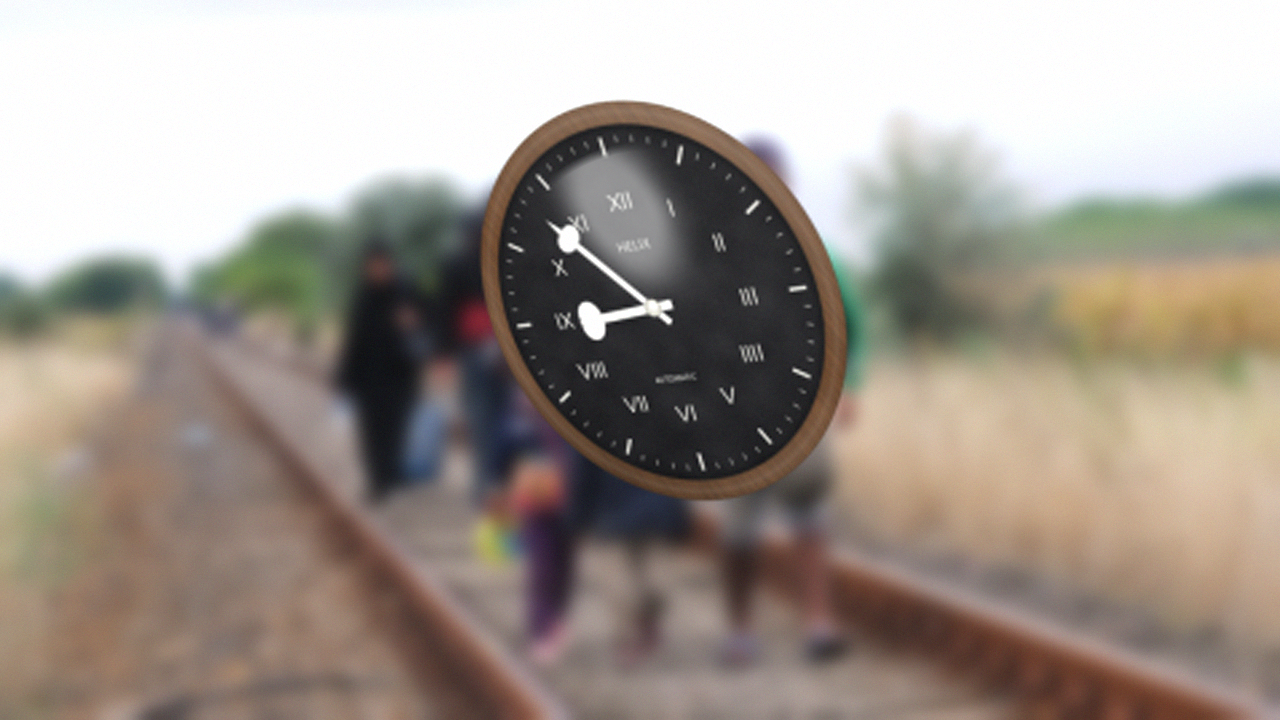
8:53
